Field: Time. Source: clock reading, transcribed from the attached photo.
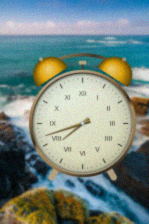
7:42
